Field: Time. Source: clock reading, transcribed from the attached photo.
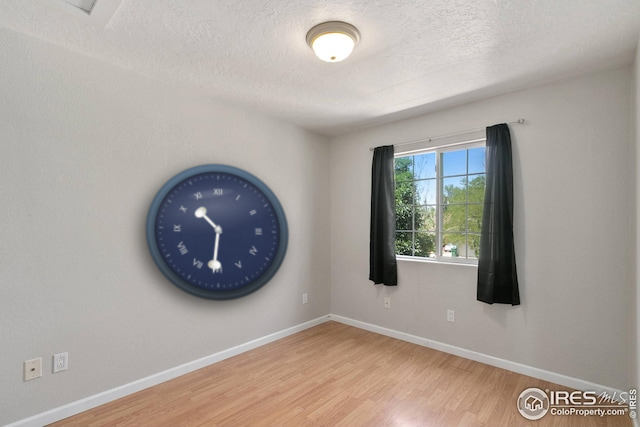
10:31
